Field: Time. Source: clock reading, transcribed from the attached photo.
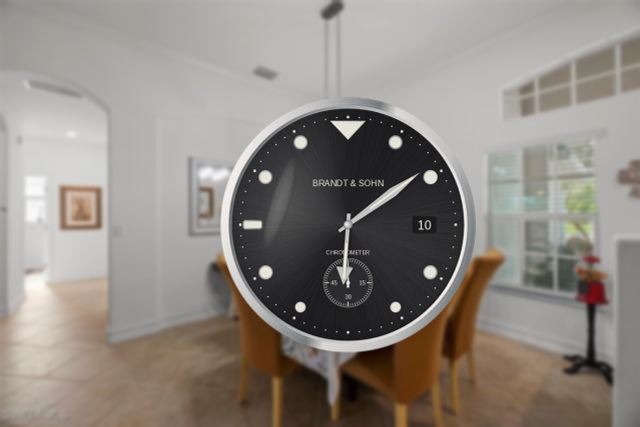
6:09
